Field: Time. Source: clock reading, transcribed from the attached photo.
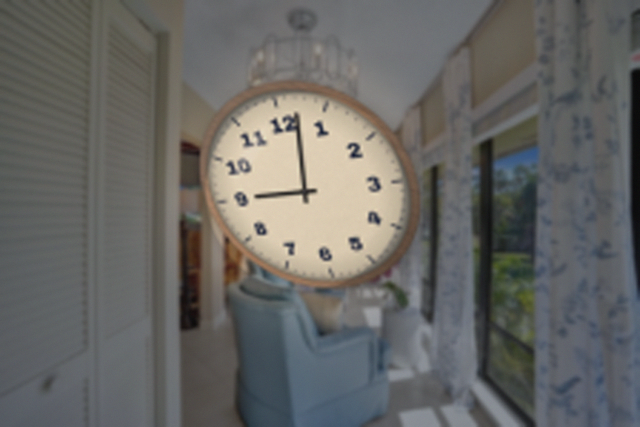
9:02
